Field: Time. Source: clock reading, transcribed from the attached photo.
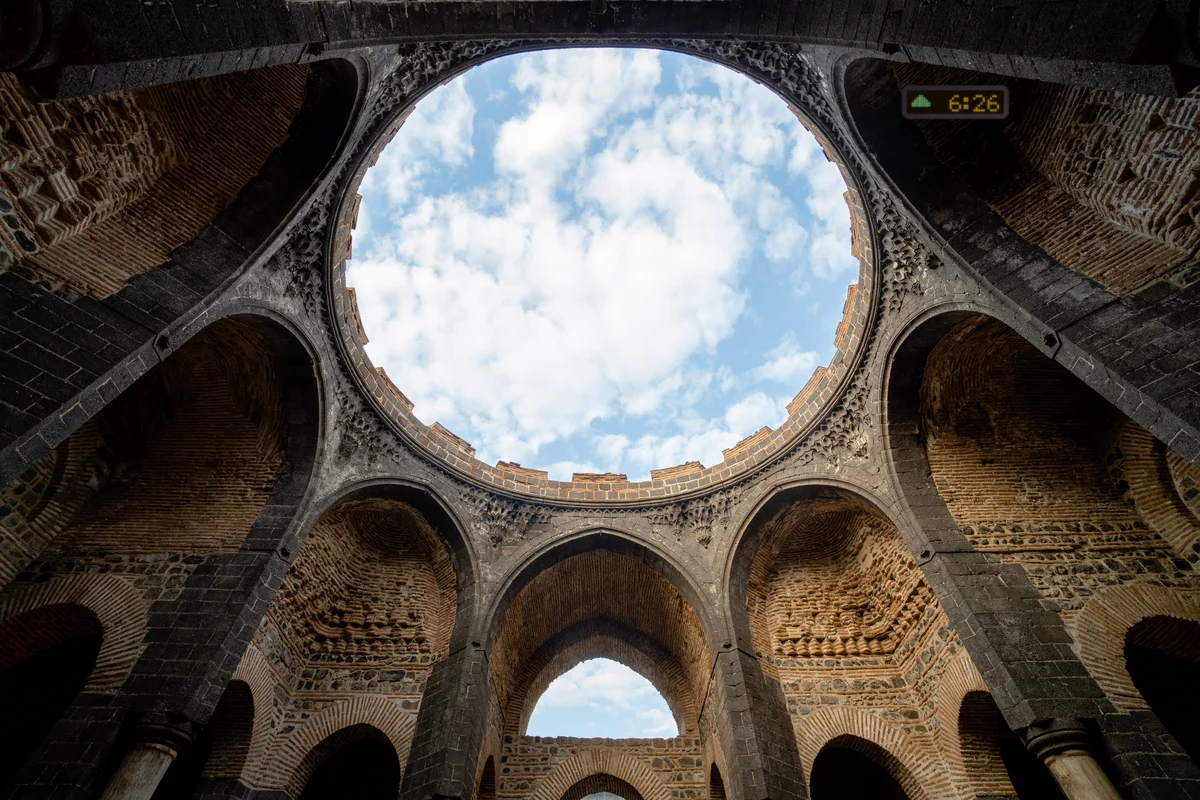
6:26
